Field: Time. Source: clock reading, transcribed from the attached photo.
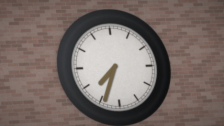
7:34
